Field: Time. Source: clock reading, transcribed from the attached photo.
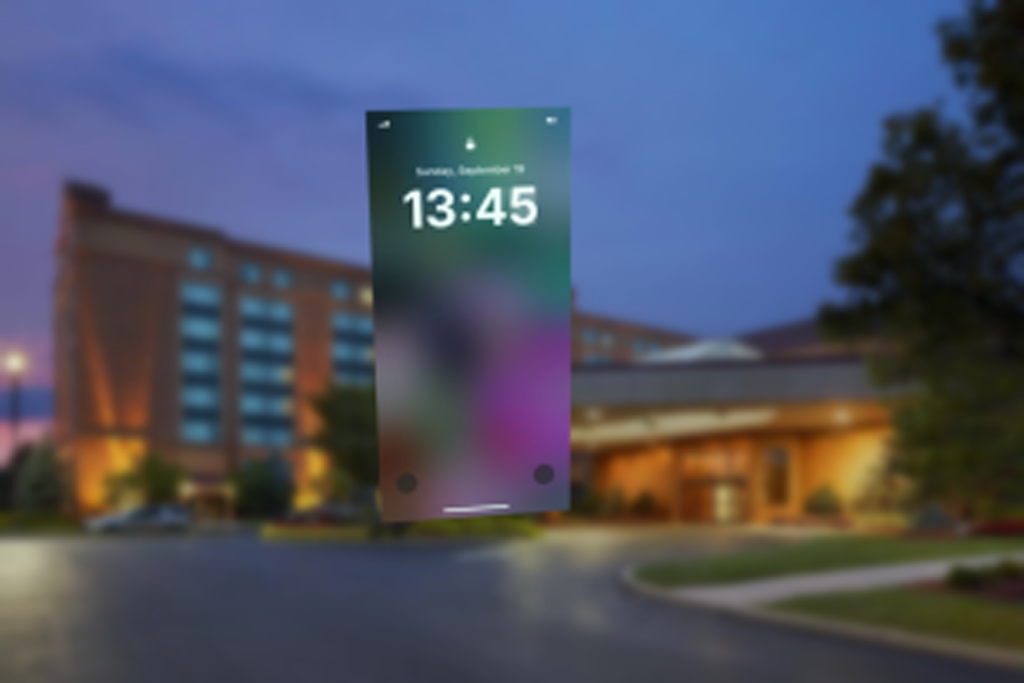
13:45
